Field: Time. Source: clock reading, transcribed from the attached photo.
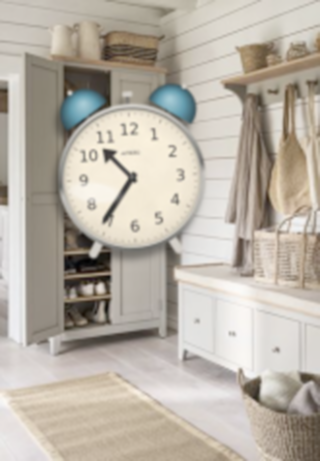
10:36
